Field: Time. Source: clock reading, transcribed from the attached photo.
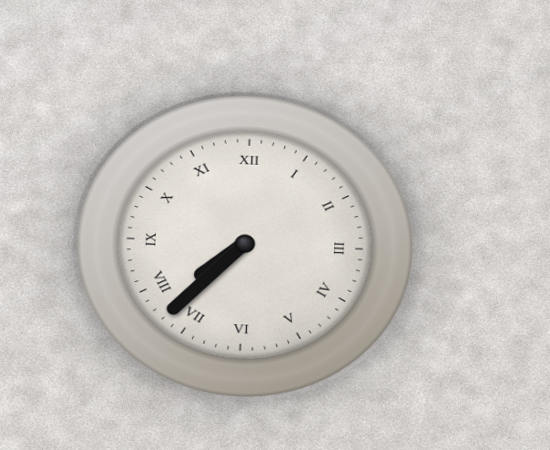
7:37
